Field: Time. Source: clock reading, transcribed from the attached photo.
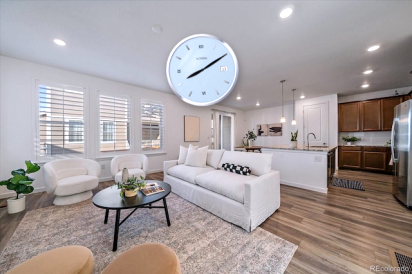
8:10
